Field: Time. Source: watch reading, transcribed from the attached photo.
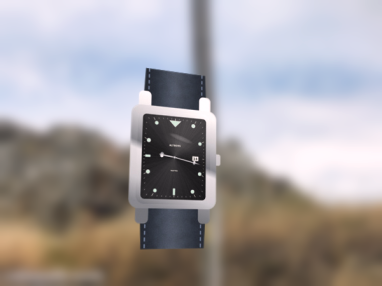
9:17
